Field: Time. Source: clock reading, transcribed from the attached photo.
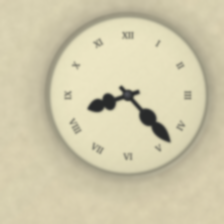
8:23
